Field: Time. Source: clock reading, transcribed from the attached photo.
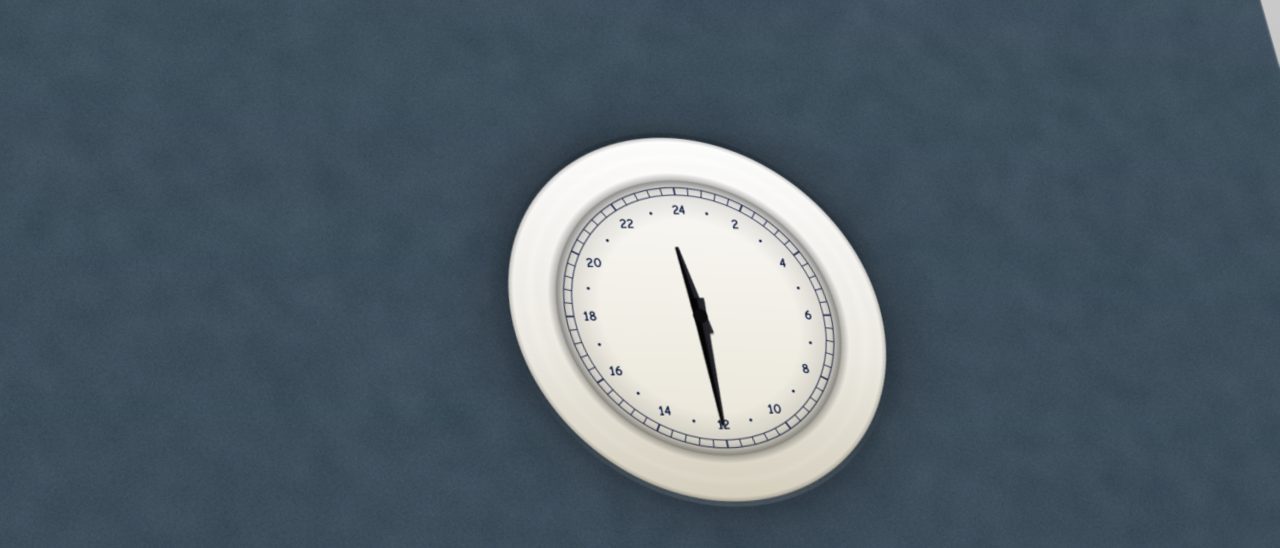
23:30
